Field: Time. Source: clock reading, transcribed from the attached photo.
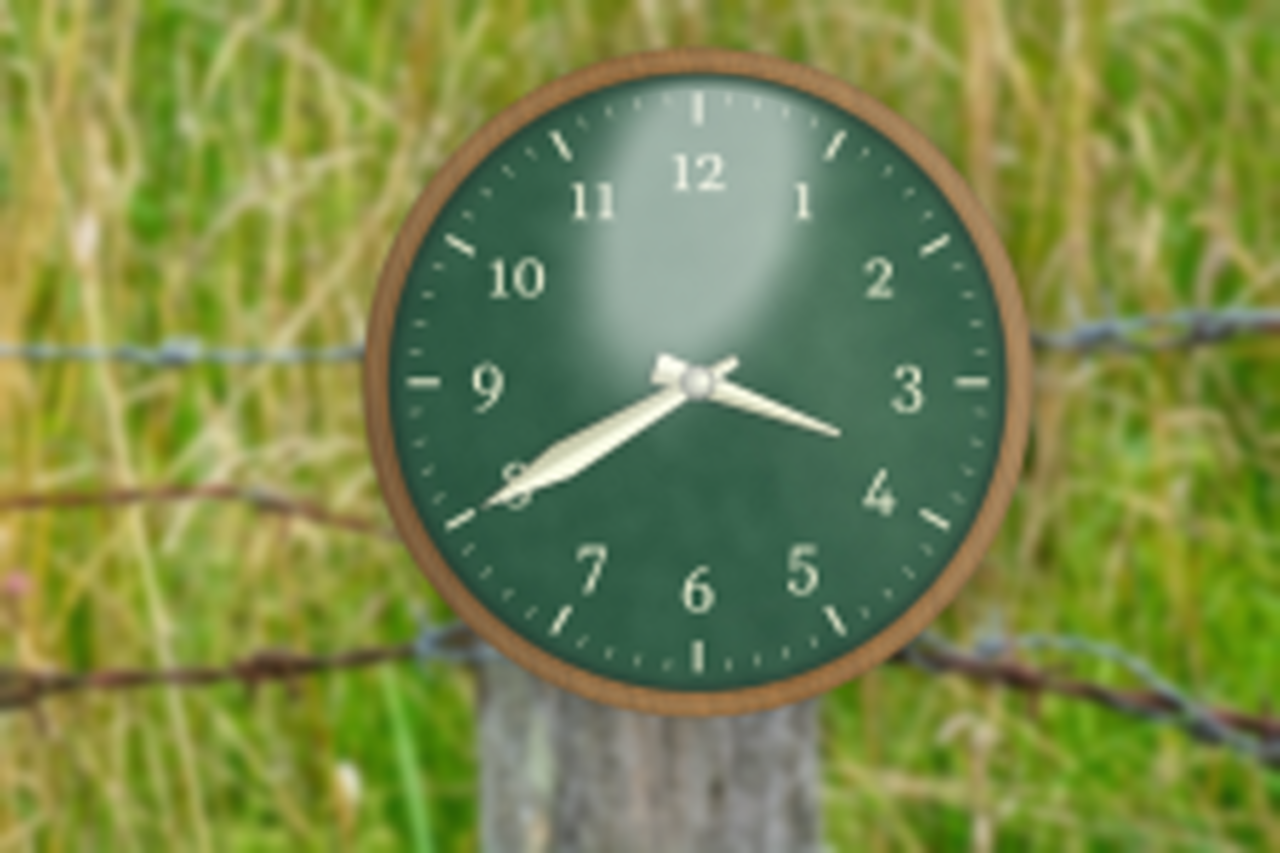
3:40
